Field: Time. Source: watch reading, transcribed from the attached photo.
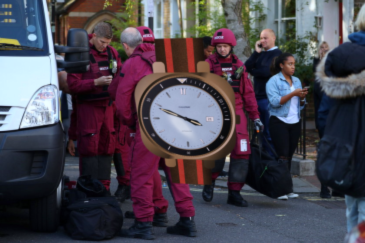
3:49
